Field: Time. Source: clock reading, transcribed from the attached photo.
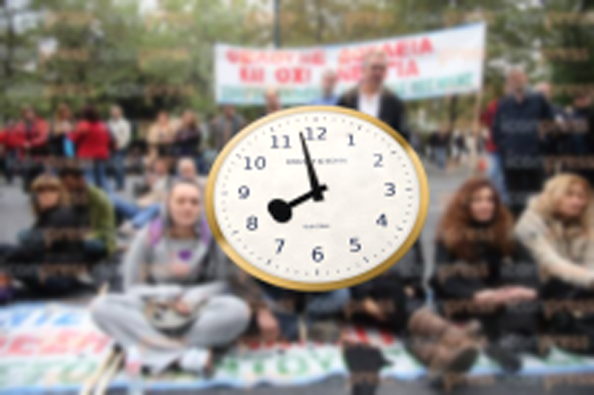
7:58
